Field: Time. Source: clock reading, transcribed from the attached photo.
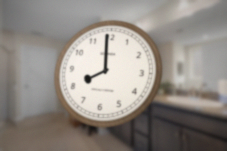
7:59
